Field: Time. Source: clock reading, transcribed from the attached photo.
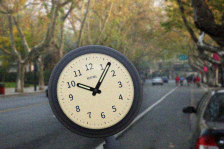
10:07
